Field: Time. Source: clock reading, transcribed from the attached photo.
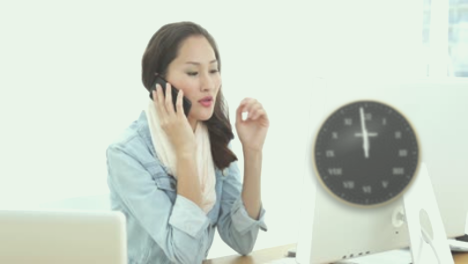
11:59
